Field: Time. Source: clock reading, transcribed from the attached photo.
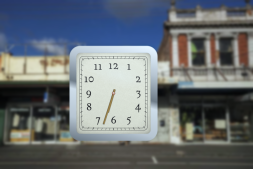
6:33
